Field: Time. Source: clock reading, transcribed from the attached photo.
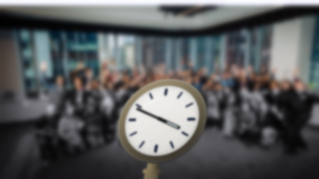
3:49
